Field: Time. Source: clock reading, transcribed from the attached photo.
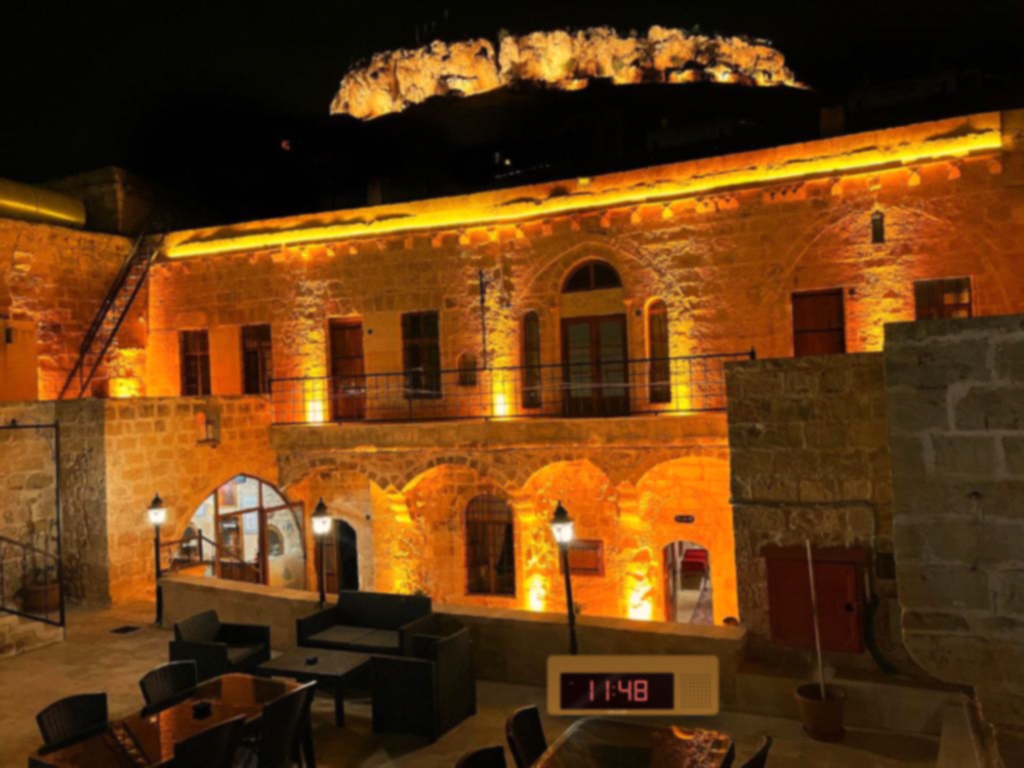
11:48
